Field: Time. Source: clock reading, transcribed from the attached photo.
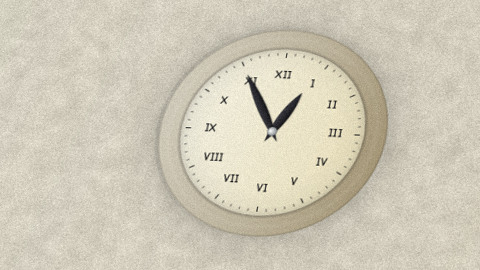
12:55
